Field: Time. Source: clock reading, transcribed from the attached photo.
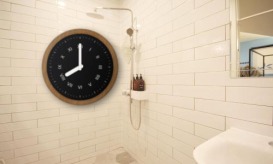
8:00
